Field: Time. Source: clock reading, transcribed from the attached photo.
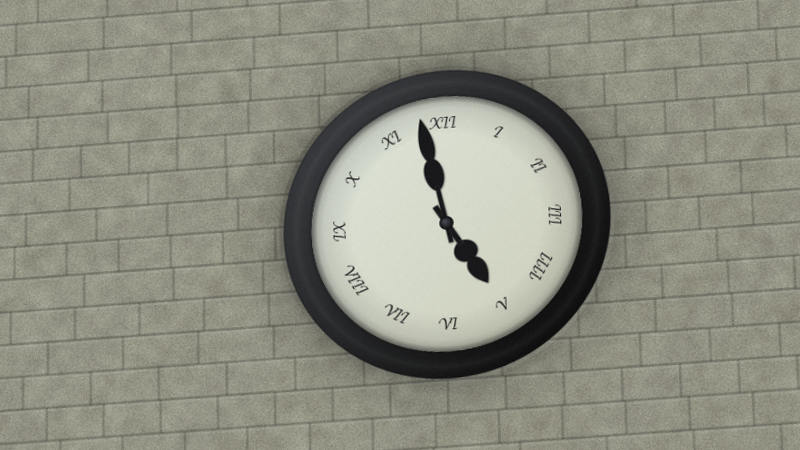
4:58
